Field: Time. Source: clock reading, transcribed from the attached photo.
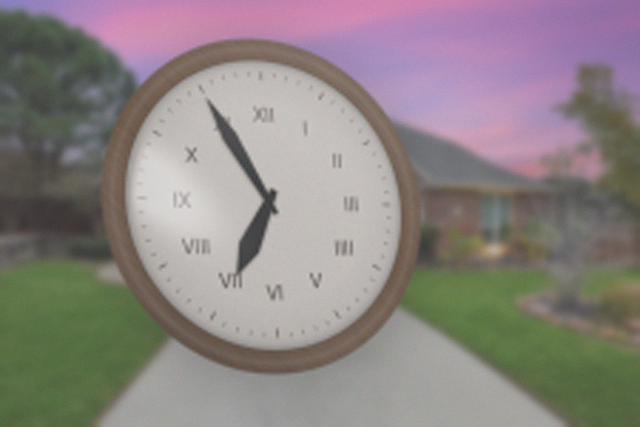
6:55
